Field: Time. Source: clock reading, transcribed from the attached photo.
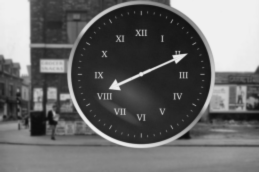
8:11
